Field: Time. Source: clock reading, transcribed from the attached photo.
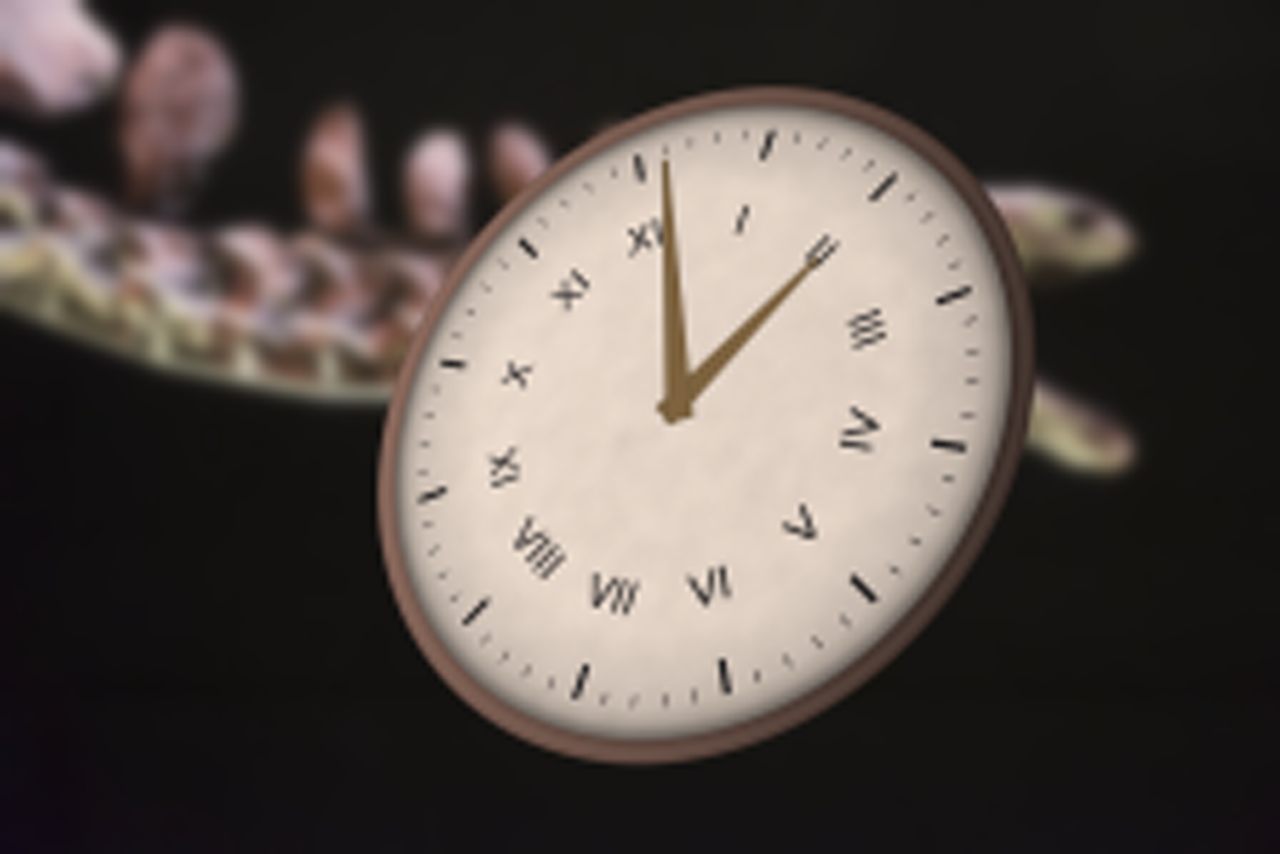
2:01
